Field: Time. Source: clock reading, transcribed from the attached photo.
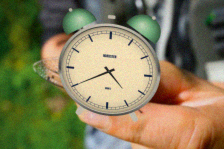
4:40
